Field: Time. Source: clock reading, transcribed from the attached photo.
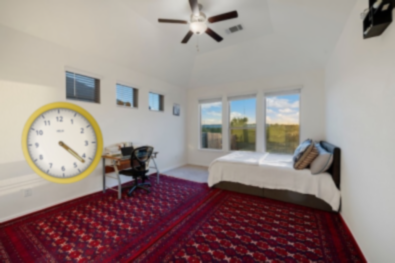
4:22
